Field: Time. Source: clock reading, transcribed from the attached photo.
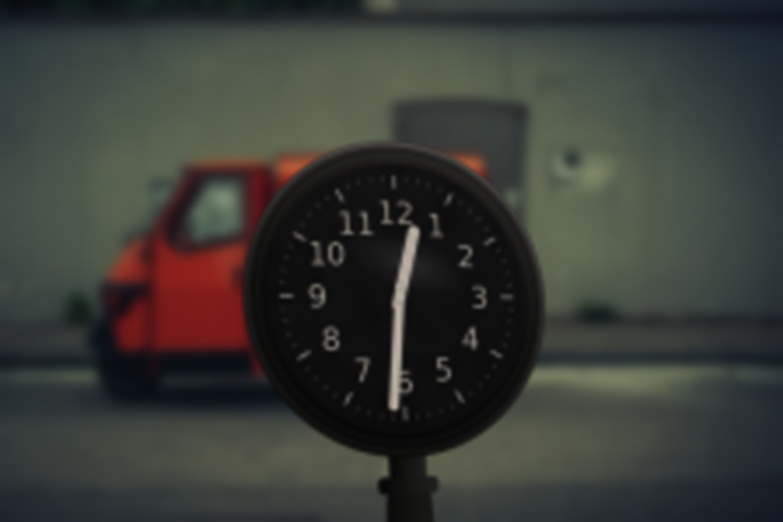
12:31
